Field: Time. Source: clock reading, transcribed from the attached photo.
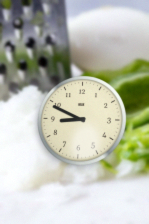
8:49
